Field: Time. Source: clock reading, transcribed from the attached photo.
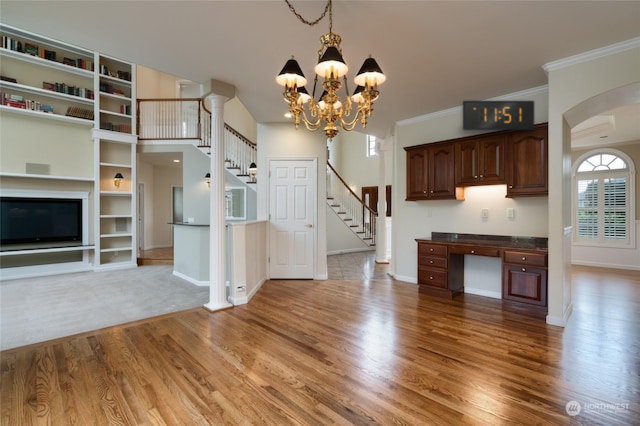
11:51
